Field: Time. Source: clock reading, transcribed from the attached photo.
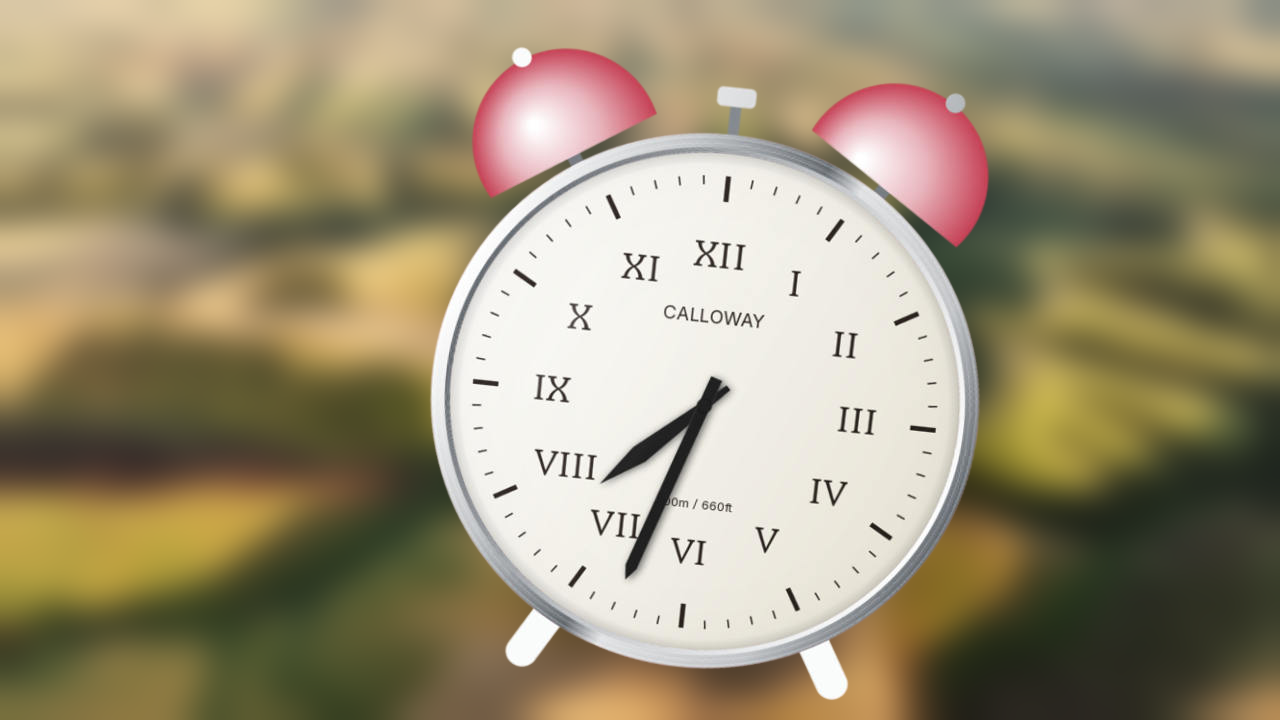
7:33
